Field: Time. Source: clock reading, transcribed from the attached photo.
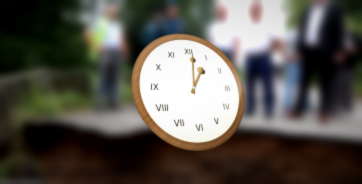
1:01
